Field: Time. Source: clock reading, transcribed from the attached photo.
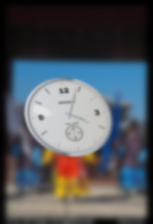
4:04
